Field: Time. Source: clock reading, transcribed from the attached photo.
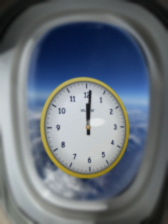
12:01
